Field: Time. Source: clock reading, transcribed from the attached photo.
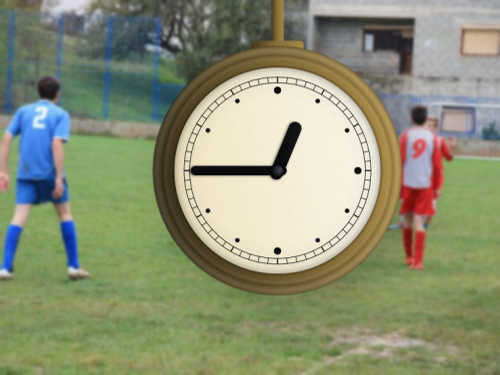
12:45
